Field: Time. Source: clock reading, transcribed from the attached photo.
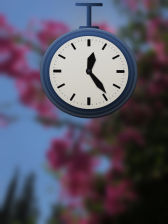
12:24
